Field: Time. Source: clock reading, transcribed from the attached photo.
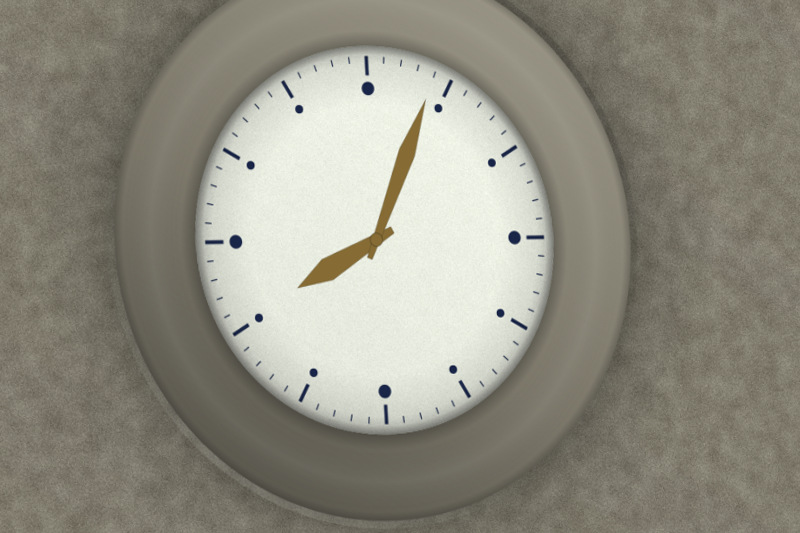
8:04
